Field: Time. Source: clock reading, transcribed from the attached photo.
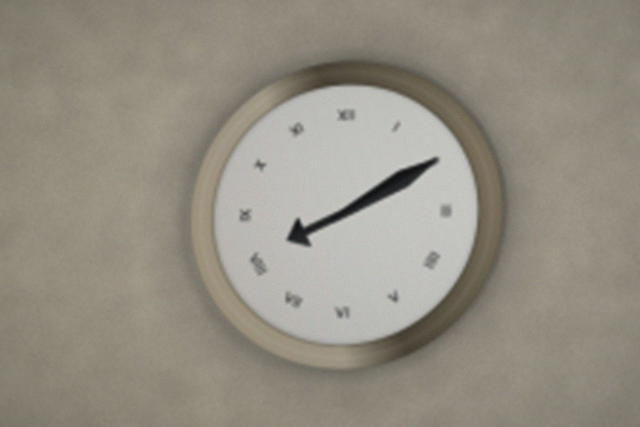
8:10
